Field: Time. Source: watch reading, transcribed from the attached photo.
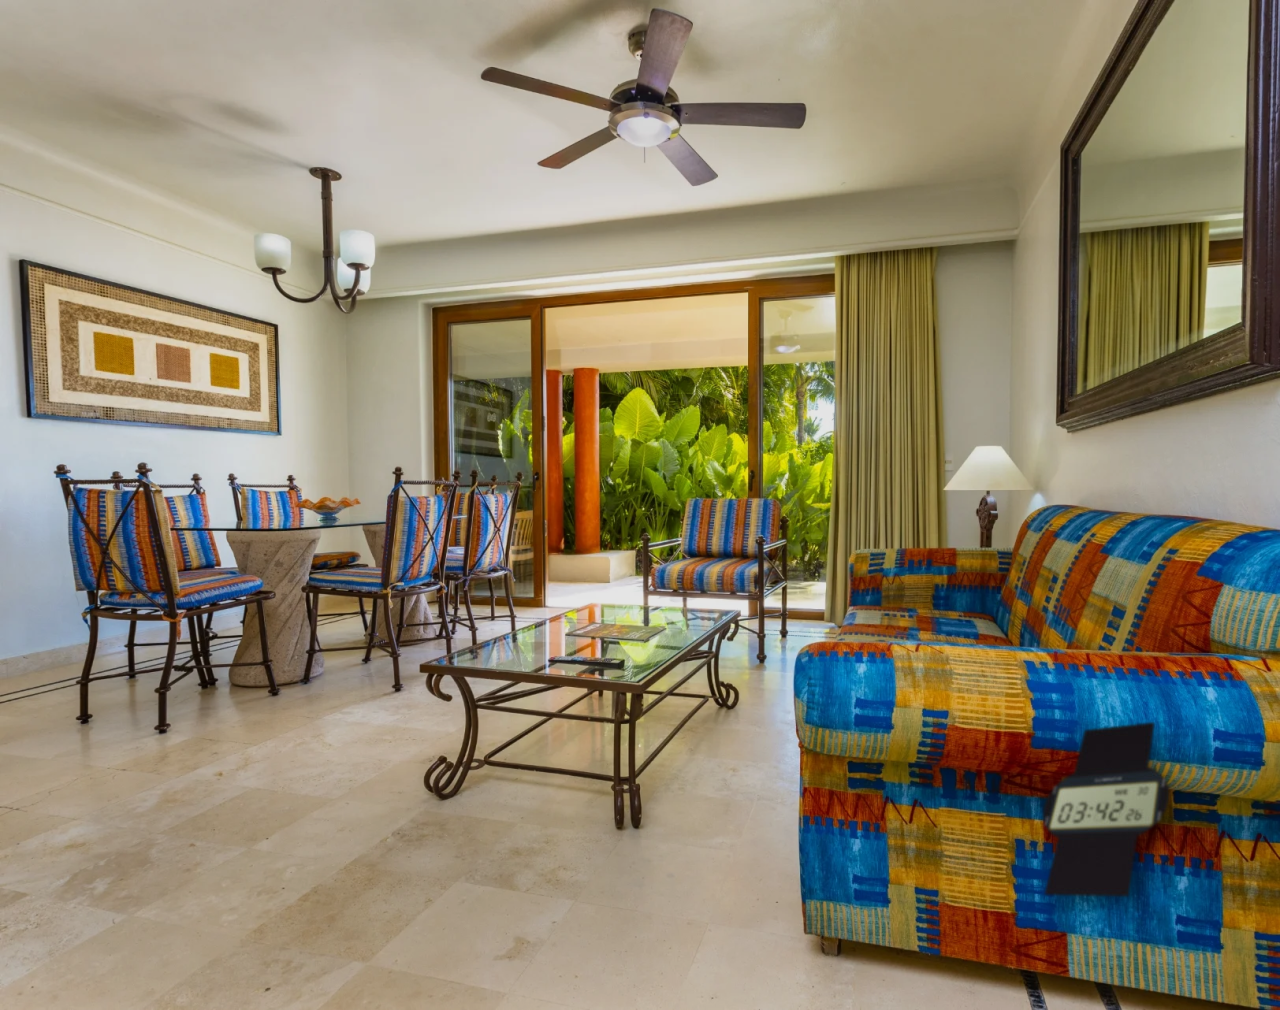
3:42
